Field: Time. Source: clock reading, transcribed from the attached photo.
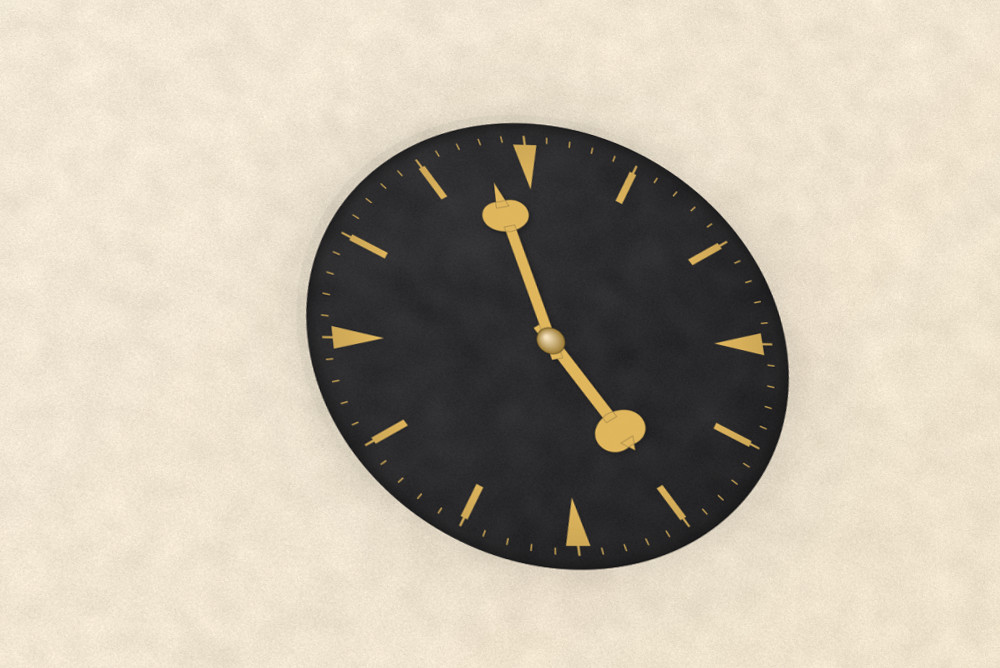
4:58
